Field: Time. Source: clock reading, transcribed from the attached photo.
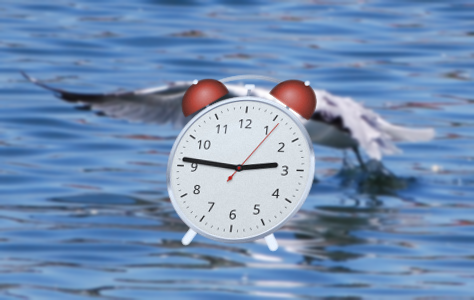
2:46:06
